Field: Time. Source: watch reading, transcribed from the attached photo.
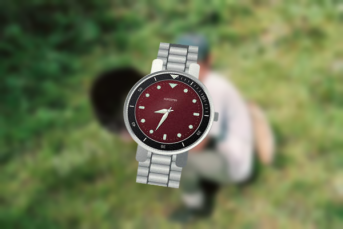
8:34
